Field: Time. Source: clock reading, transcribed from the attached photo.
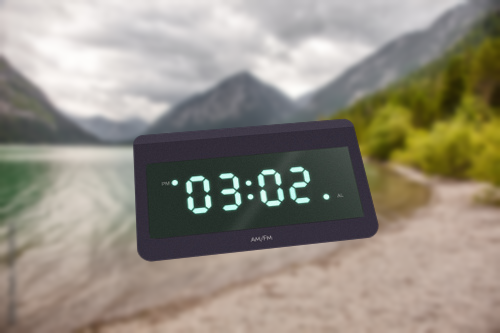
3:02
